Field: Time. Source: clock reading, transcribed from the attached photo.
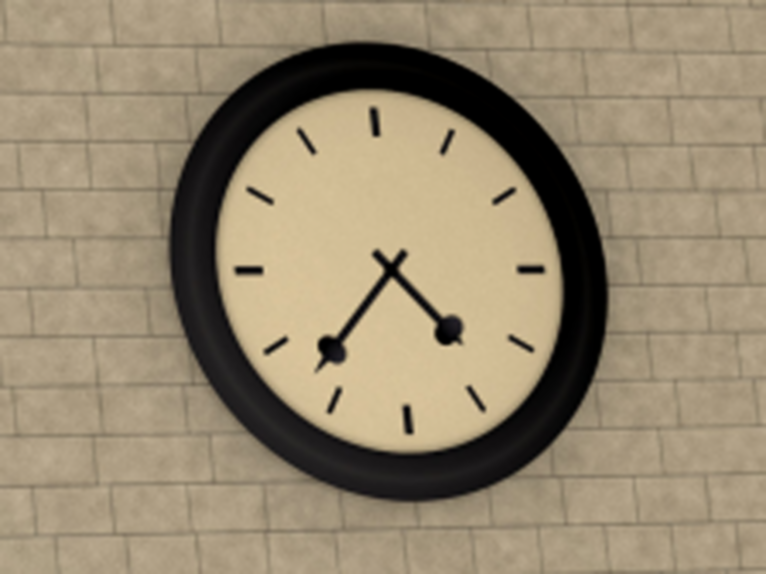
4:37
